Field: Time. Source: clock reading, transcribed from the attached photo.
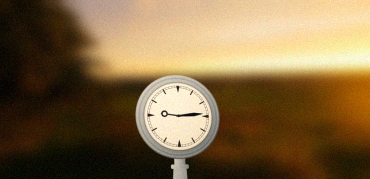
9:14
